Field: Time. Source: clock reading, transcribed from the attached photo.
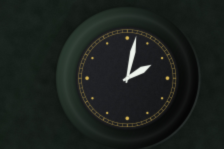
2:02
